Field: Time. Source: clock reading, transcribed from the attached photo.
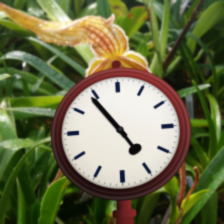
4:54
